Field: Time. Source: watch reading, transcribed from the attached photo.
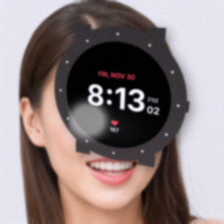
8:13
